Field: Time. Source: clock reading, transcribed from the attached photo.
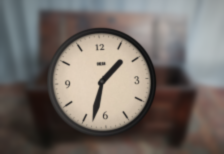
1:33
